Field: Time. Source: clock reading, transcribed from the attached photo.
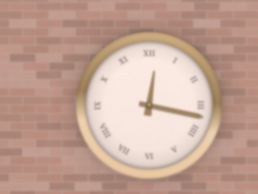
12:17
